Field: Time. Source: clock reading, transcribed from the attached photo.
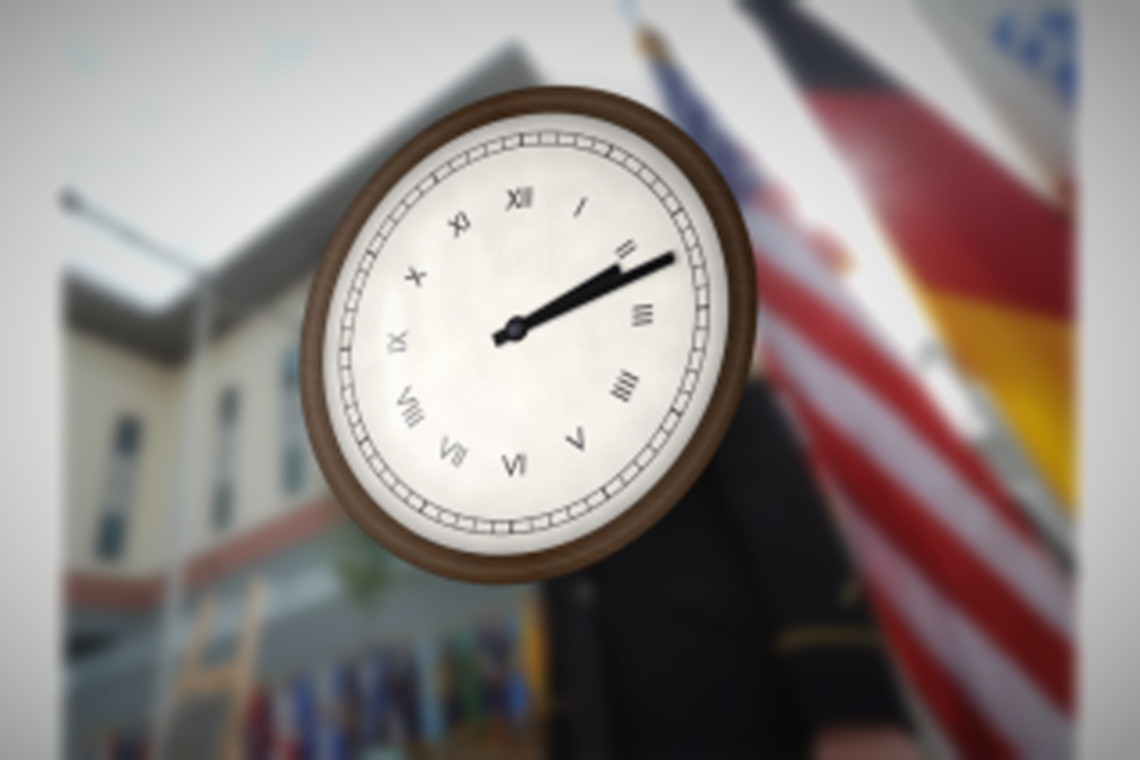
2:12
